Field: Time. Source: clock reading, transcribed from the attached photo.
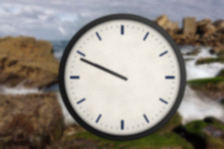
9:49
